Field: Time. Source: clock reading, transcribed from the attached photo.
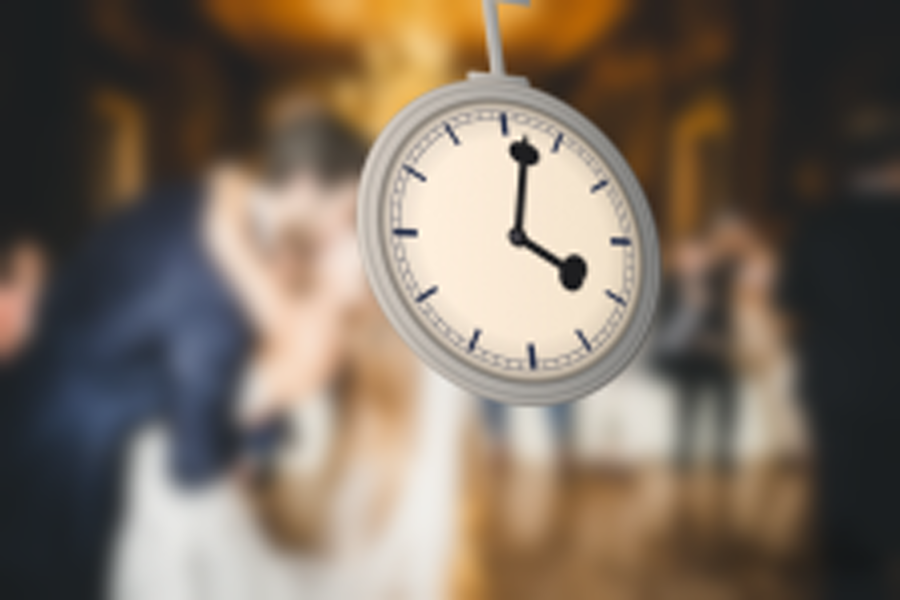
4:02
